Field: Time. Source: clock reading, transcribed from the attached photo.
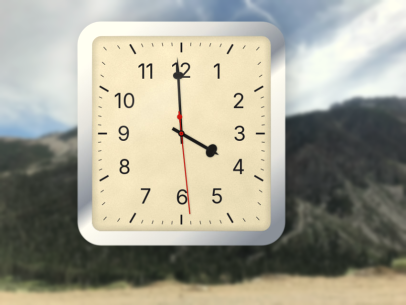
3:59:29
